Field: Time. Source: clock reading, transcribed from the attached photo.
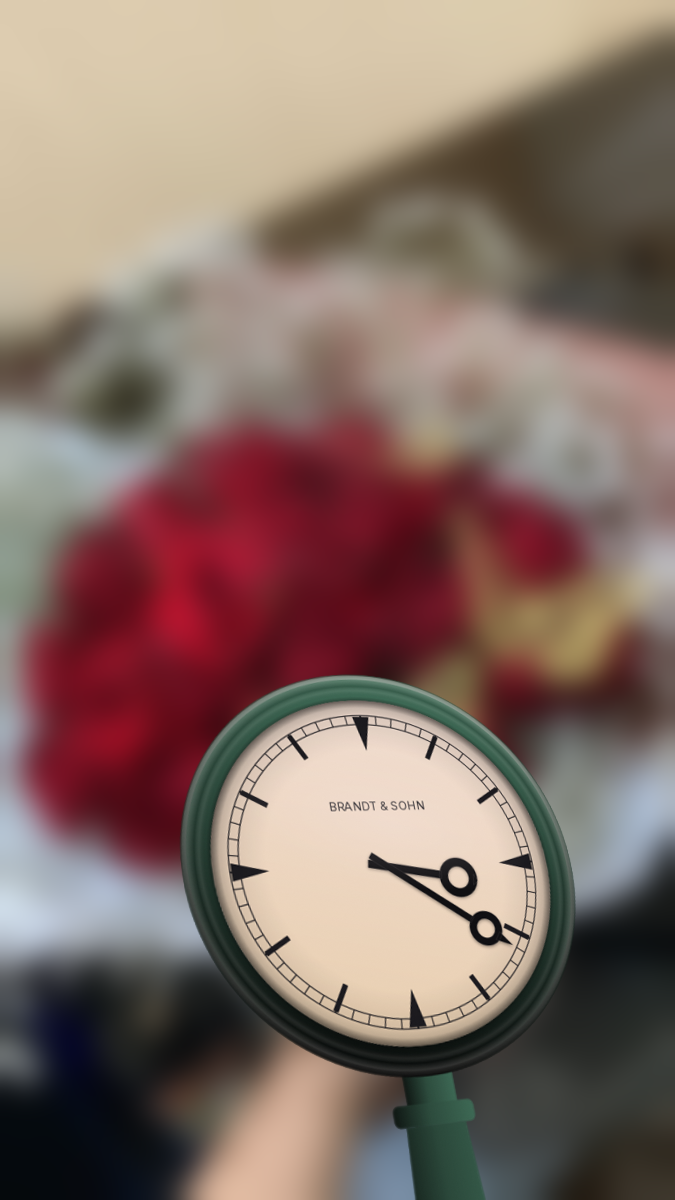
3:21
